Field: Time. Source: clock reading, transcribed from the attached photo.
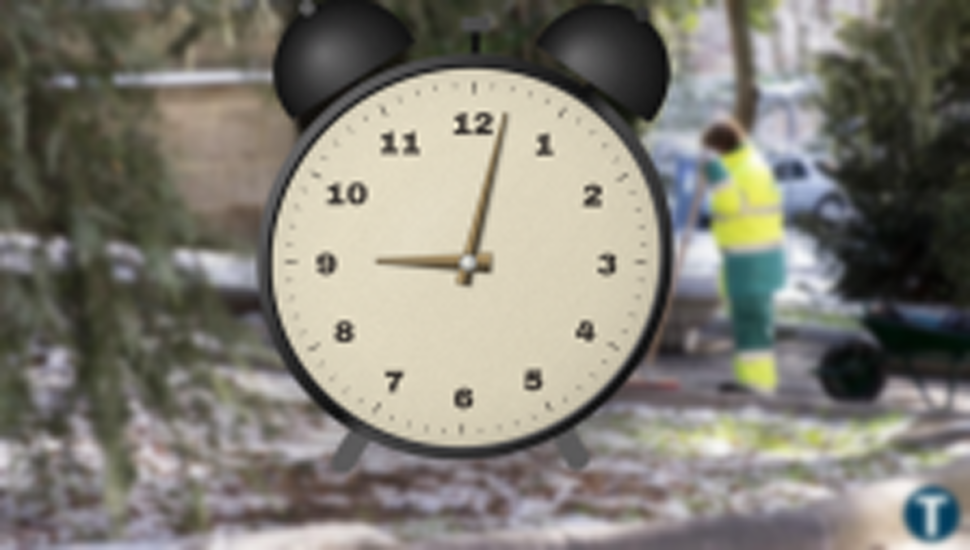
9:02
